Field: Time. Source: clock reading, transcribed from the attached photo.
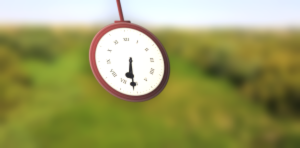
6:31
